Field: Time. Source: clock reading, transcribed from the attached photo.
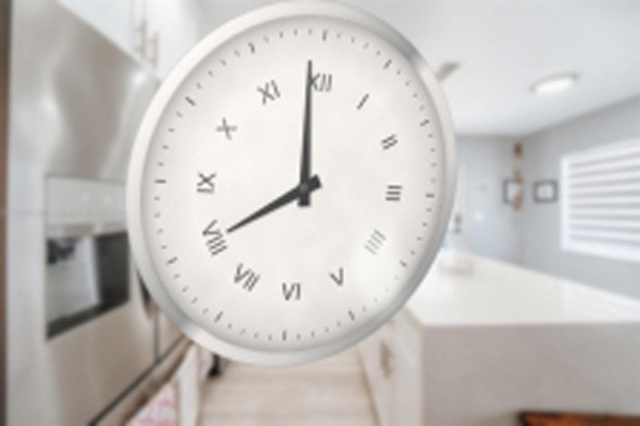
7:59
